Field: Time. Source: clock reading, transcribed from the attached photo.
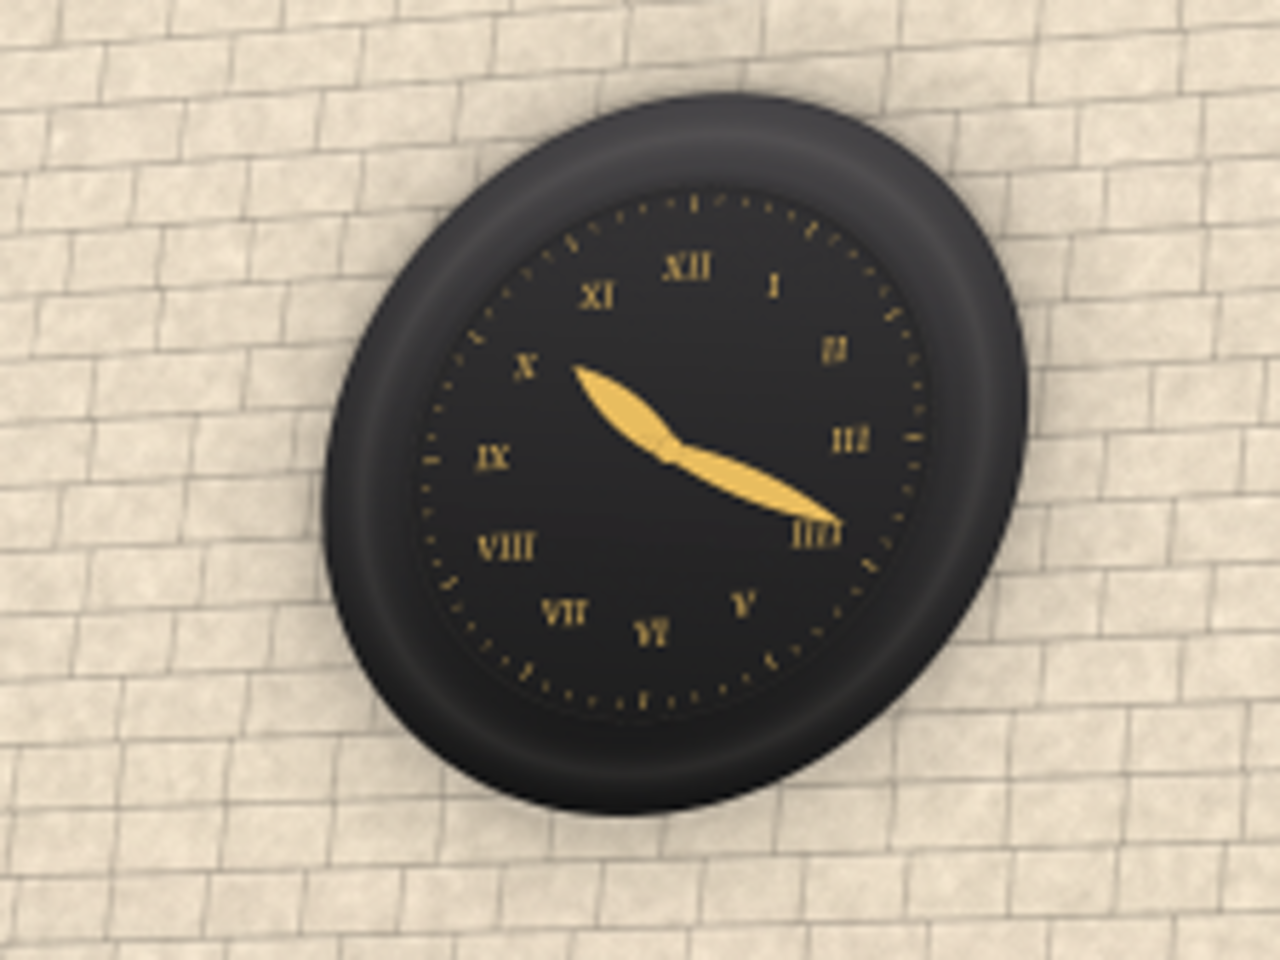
10:19
